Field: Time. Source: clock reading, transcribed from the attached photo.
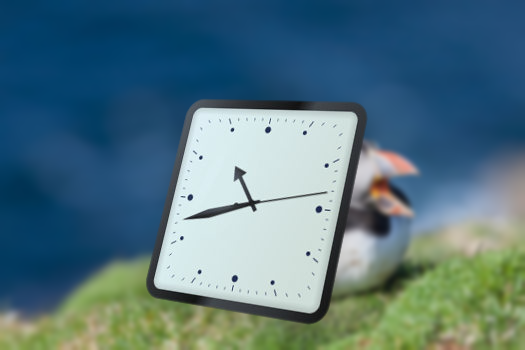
10:42:13
